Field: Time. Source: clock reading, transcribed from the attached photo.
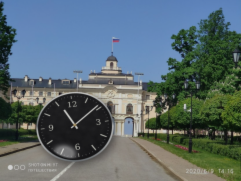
11:09
